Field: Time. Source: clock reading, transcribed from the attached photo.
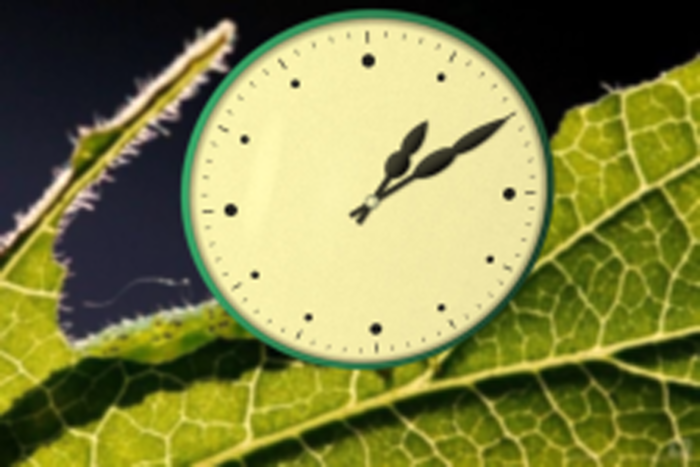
1:10
